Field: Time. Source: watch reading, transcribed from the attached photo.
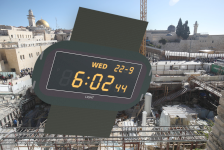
6:02:44
